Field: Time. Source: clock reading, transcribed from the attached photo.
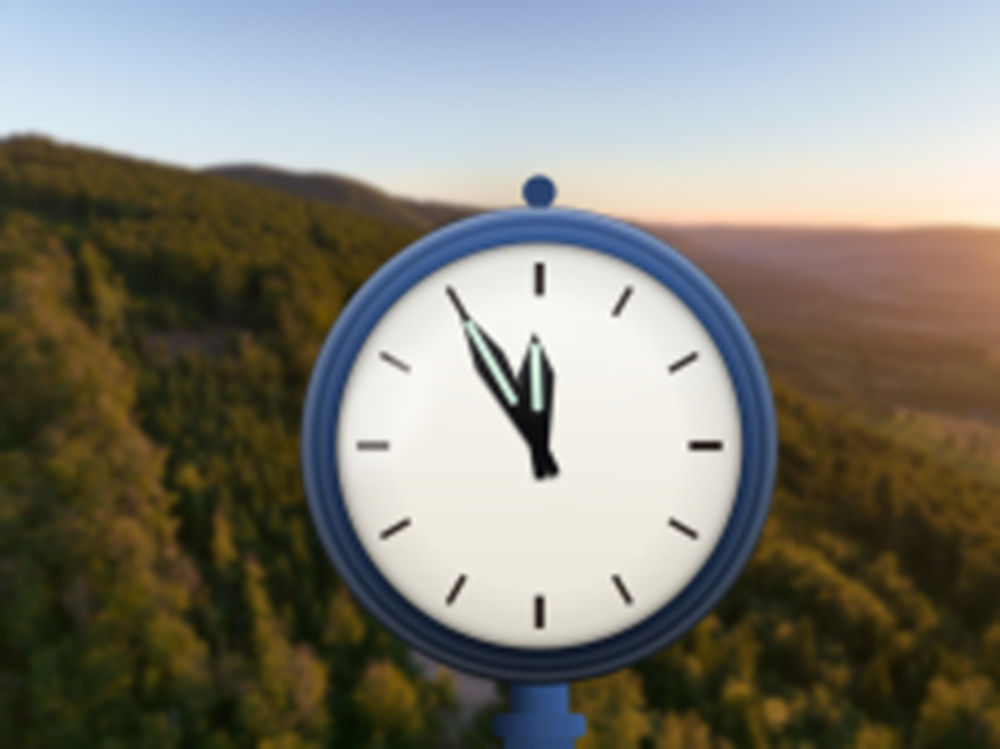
11:55
